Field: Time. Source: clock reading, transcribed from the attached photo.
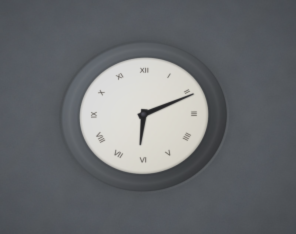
6:11
